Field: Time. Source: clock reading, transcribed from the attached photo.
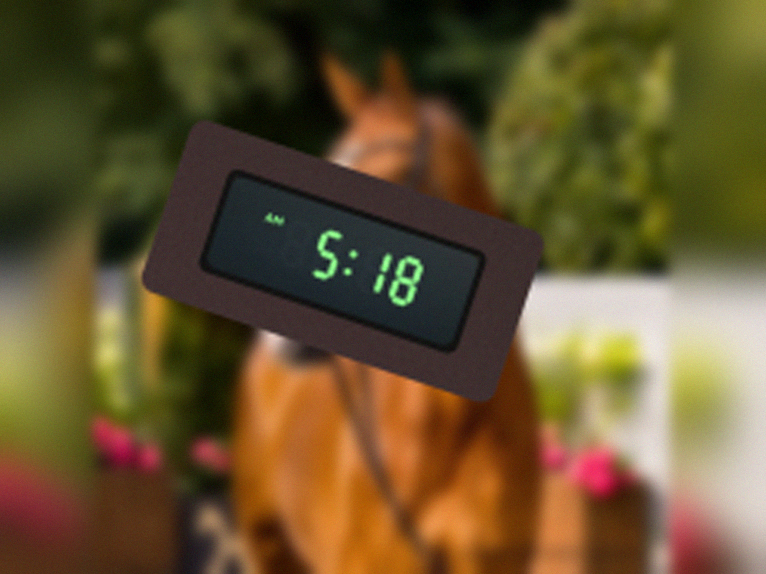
5:18
